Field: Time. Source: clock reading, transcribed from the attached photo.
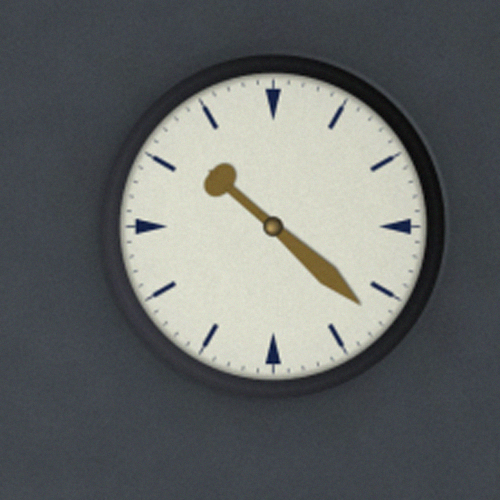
10:22
